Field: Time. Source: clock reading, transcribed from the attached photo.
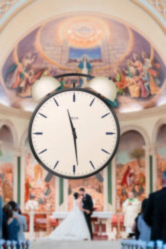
11:29
